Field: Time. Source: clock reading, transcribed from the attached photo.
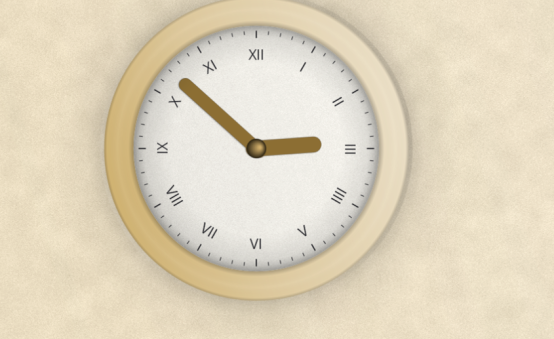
2:52
